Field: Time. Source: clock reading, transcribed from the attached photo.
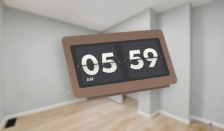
5:59
